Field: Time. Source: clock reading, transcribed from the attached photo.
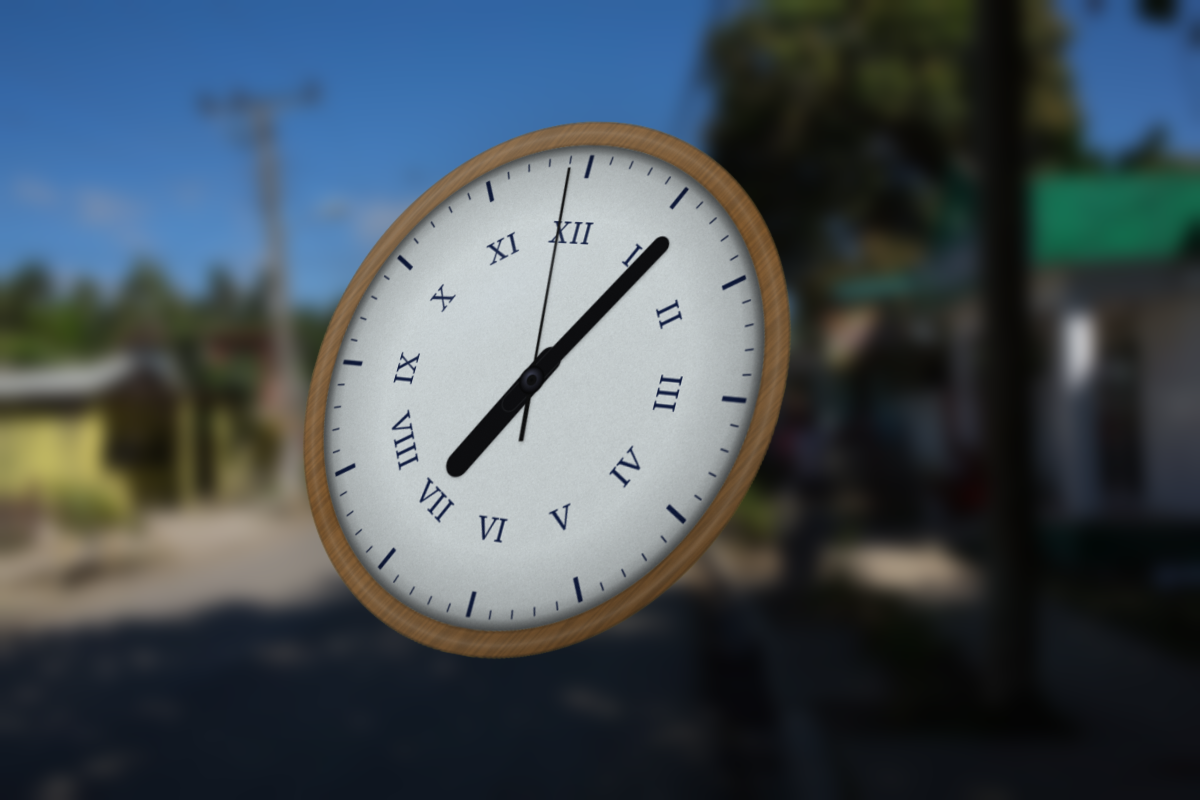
7:05:59
